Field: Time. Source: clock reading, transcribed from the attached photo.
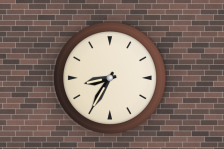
8:35
